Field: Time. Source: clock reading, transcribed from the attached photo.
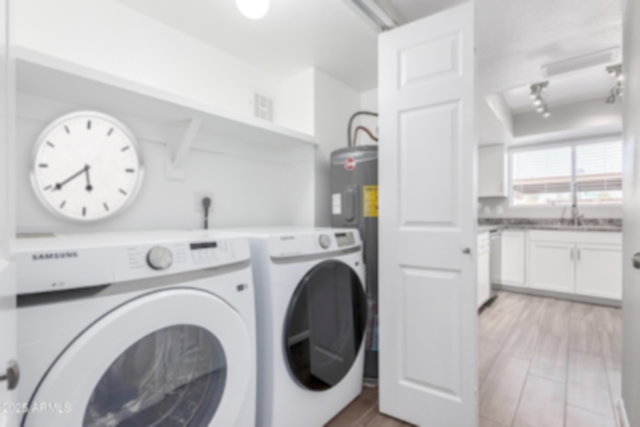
5:39
